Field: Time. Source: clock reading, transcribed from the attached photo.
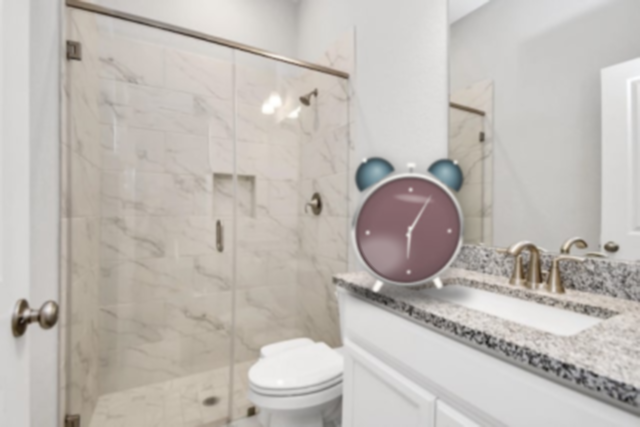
6:05
